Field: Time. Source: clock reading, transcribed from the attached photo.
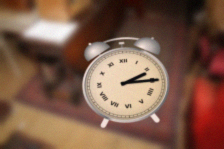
2:15
